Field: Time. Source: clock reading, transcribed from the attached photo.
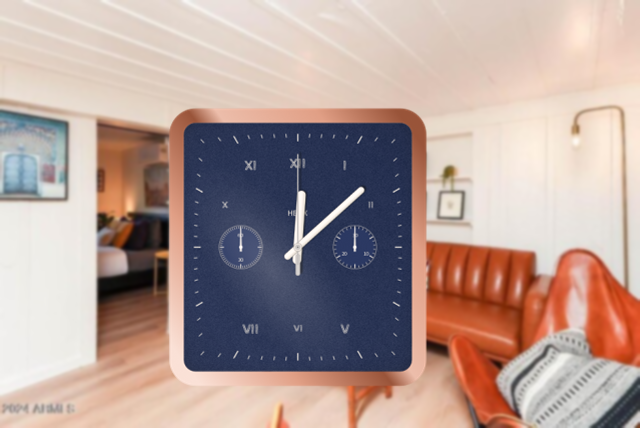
12:08
